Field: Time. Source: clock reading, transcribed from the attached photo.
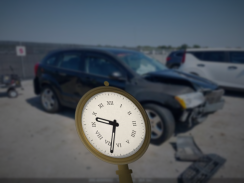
9:33
